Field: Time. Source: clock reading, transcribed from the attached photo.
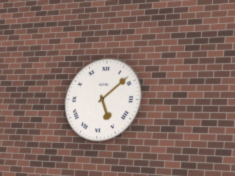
5:08
